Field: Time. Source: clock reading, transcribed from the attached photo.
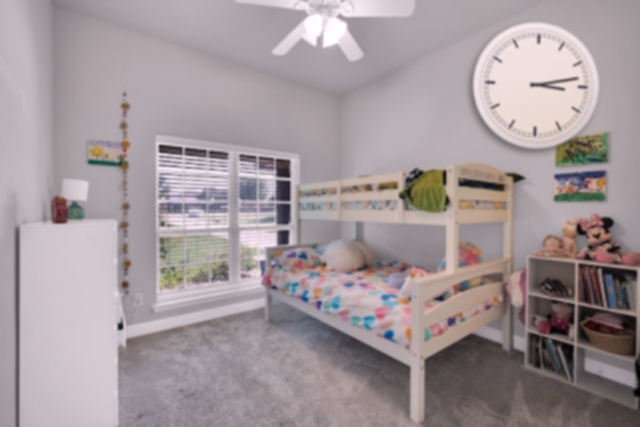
3:13
